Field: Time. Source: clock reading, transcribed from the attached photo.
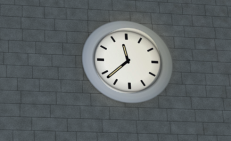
11:38
